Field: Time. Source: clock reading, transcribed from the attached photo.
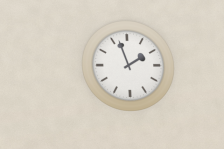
1:57
